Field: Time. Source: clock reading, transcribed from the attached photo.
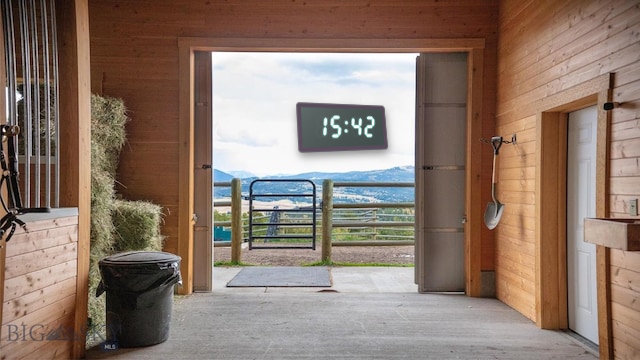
15:42
